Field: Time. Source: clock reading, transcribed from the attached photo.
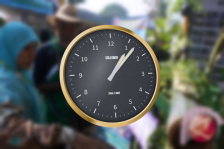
1:07
